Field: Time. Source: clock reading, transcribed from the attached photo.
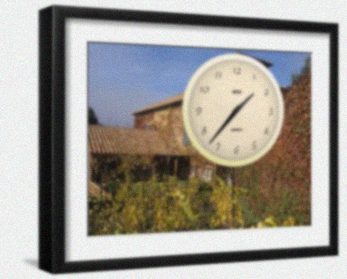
1:37
